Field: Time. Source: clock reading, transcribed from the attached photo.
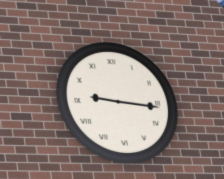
9:16
